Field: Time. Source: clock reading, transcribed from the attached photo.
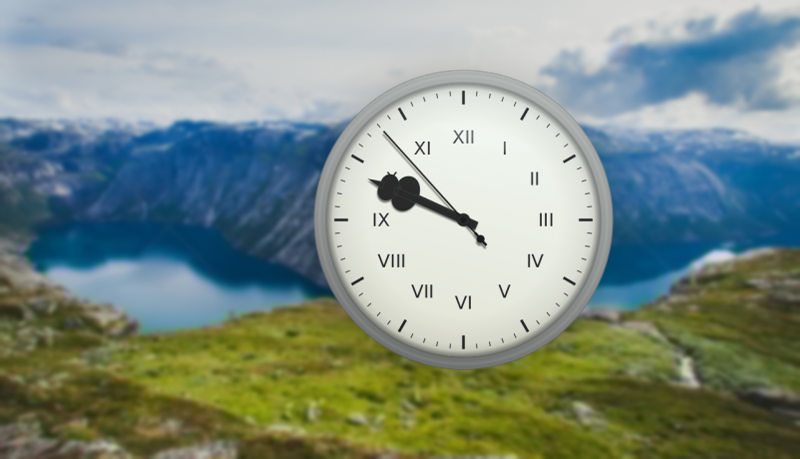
9:48:53
